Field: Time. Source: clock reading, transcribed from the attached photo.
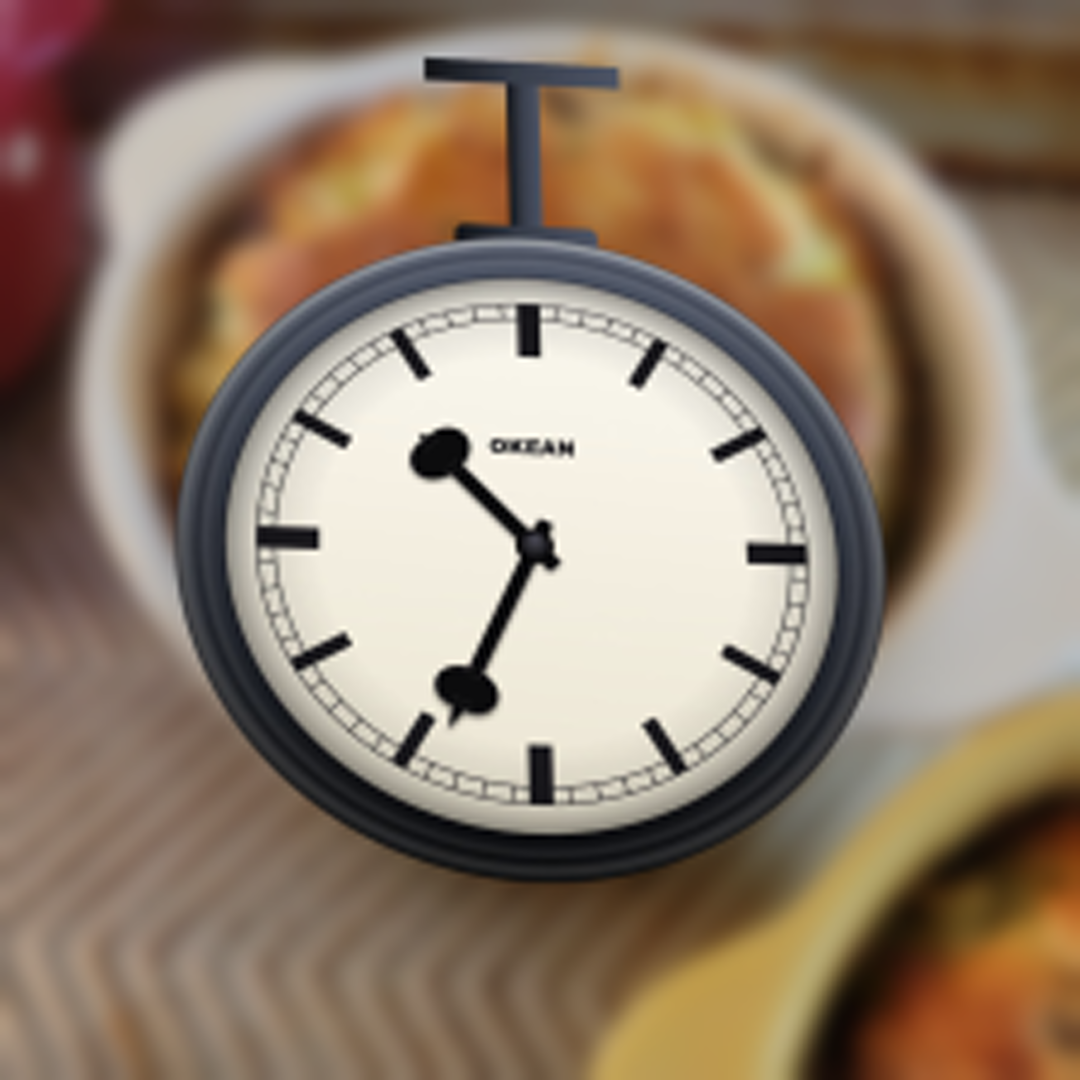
10:34
